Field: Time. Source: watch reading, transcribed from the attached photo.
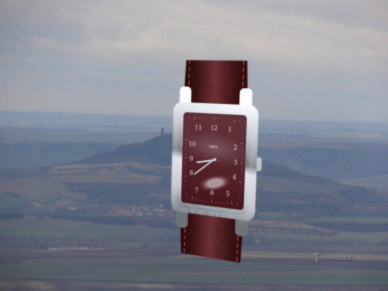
8:39
